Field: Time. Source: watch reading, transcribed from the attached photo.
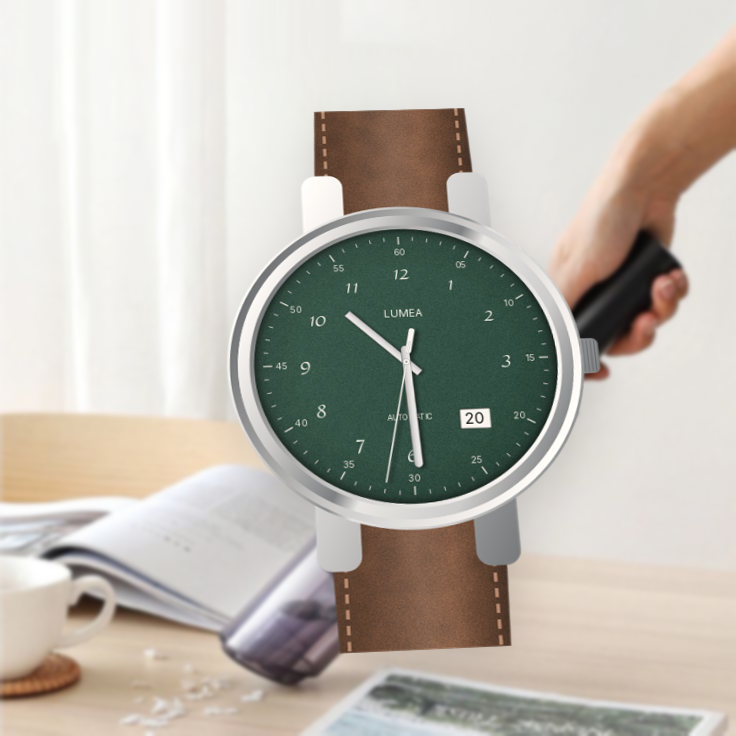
10:29:32
